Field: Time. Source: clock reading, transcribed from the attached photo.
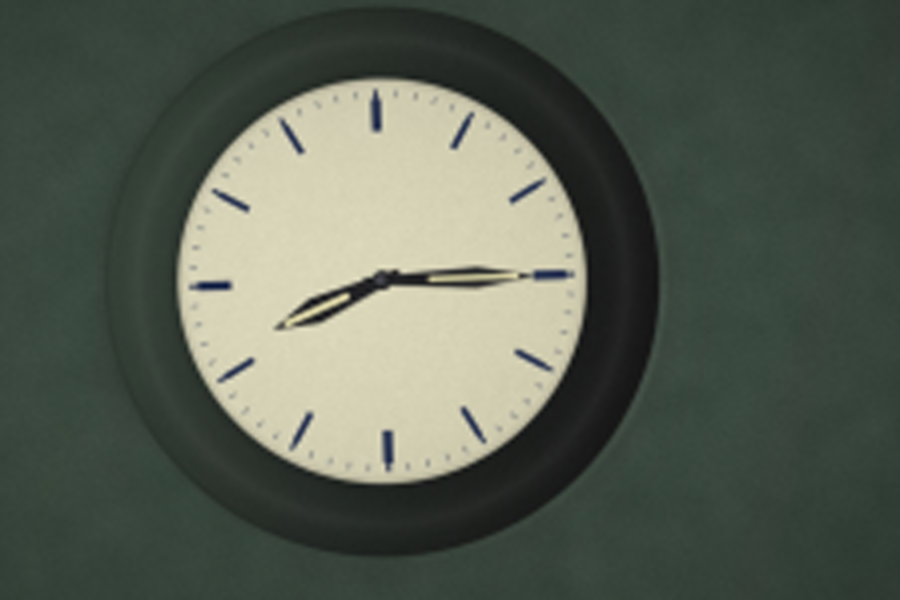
8:15
